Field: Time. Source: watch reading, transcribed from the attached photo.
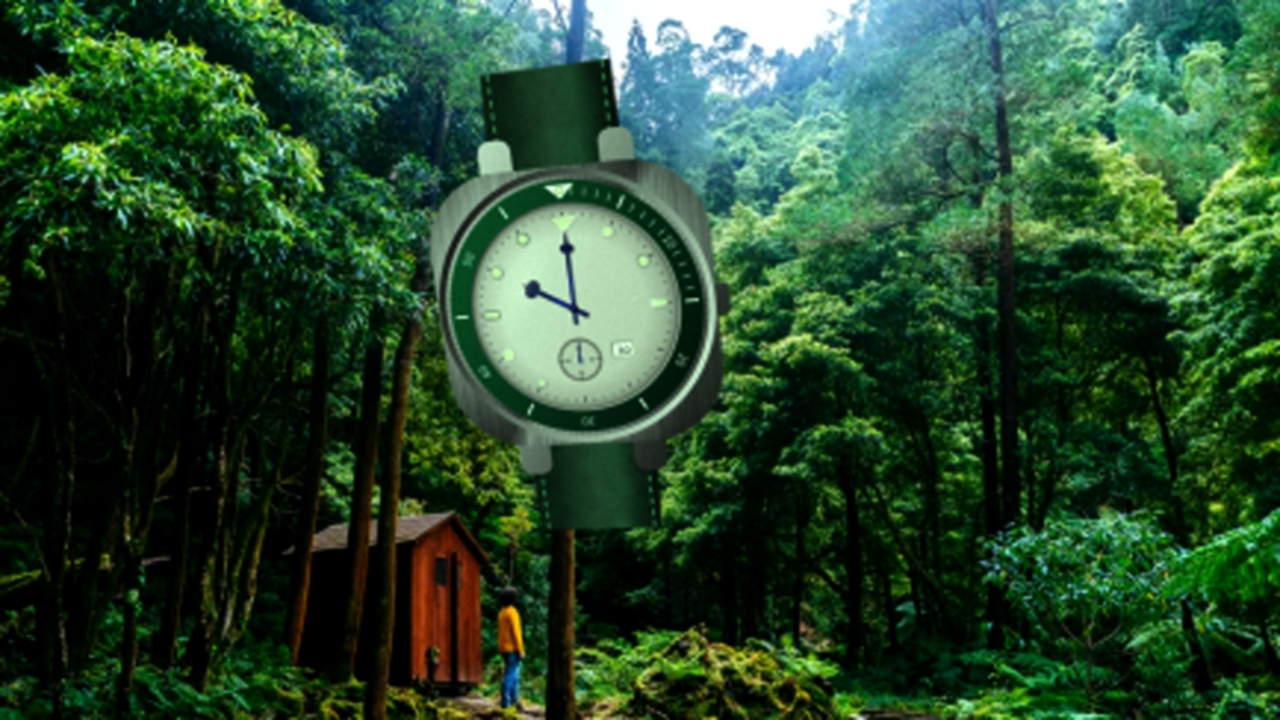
10:00
